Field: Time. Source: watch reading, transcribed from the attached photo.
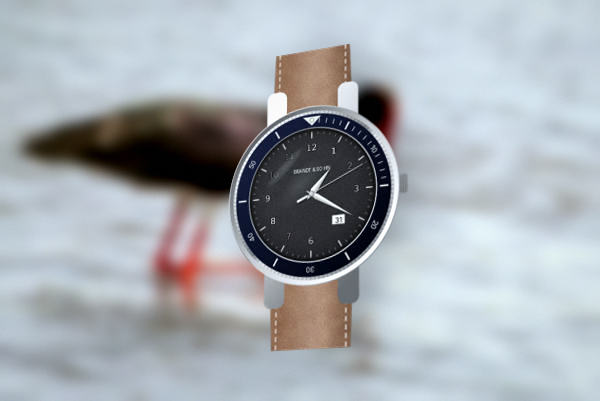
1:20:11
